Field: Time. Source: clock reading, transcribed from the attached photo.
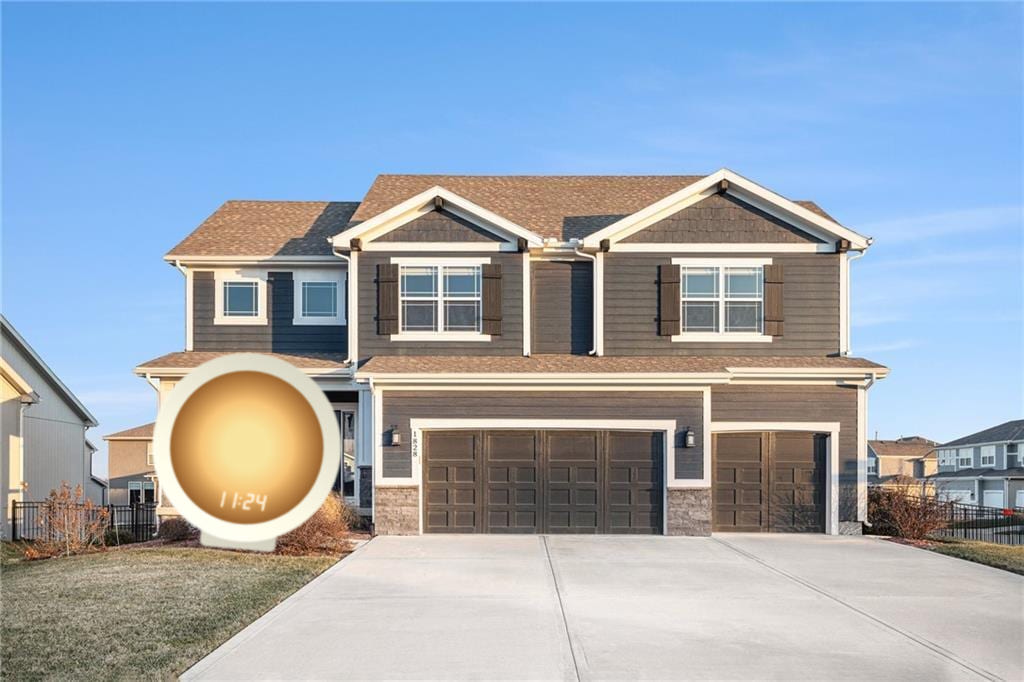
11:24
